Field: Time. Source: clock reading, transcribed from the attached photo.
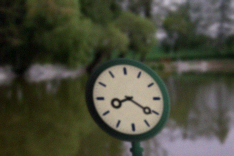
8:21
